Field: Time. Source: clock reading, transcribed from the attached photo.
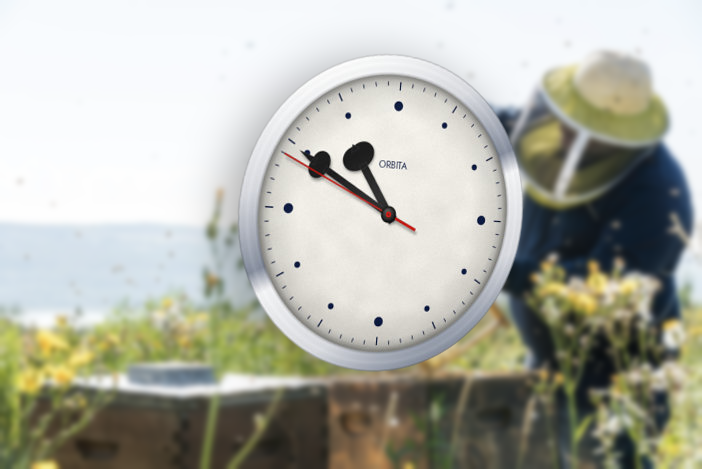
10:49:49
